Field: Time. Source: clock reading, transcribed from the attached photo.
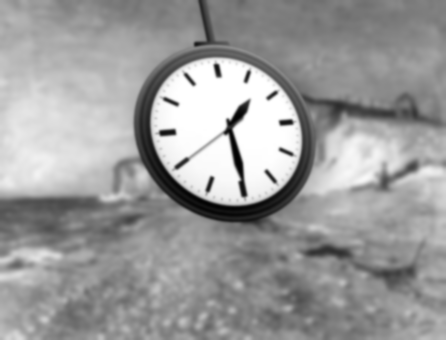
1:29:40
